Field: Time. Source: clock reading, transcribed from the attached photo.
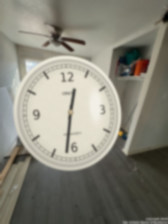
12:32
